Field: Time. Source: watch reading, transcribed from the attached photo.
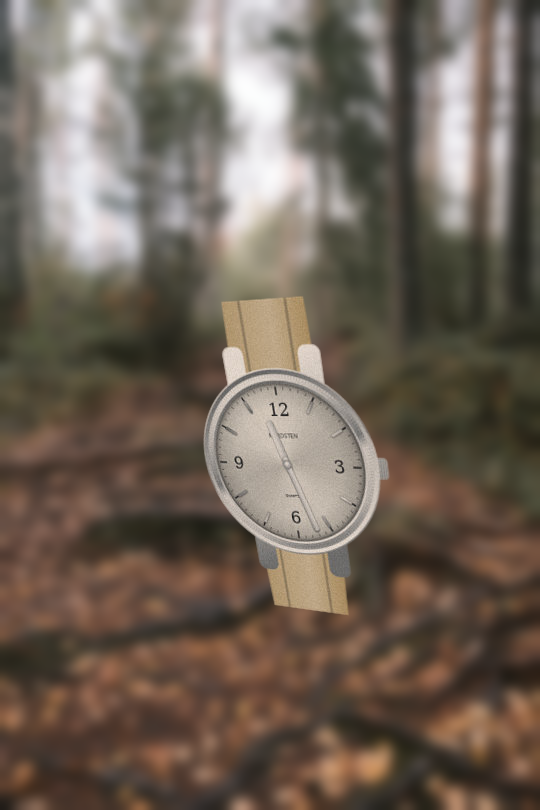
11:27
